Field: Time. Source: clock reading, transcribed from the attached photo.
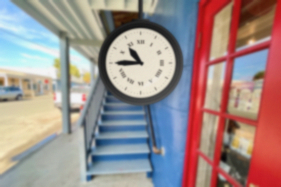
10:45
